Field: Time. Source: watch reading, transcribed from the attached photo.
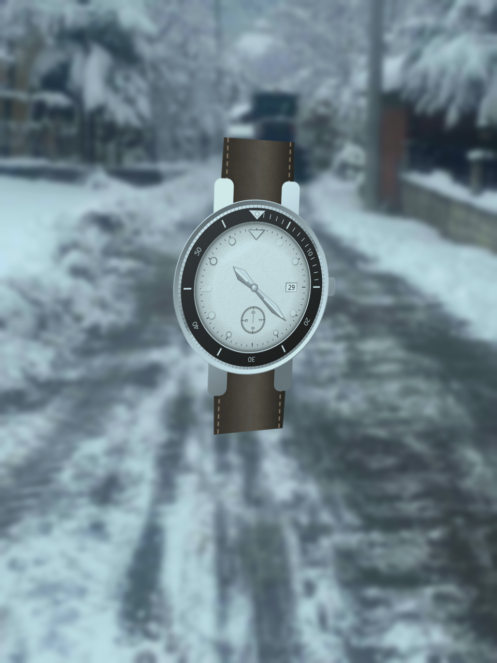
10:22
